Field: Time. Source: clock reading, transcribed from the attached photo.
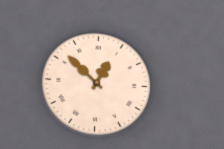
12:52
